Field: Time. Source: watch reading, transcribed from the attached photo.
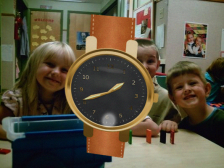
1:41
